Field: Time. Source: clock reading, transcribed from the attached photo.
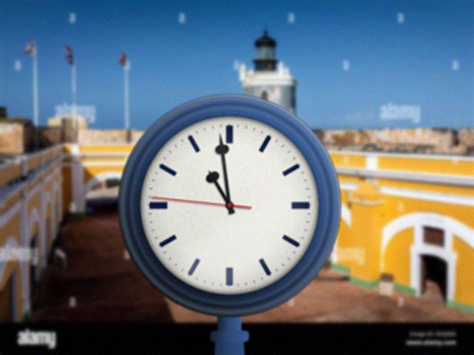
10:58:46
